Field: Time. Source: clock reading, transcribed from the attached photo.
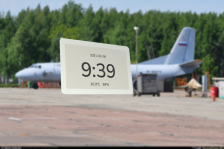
9:39
